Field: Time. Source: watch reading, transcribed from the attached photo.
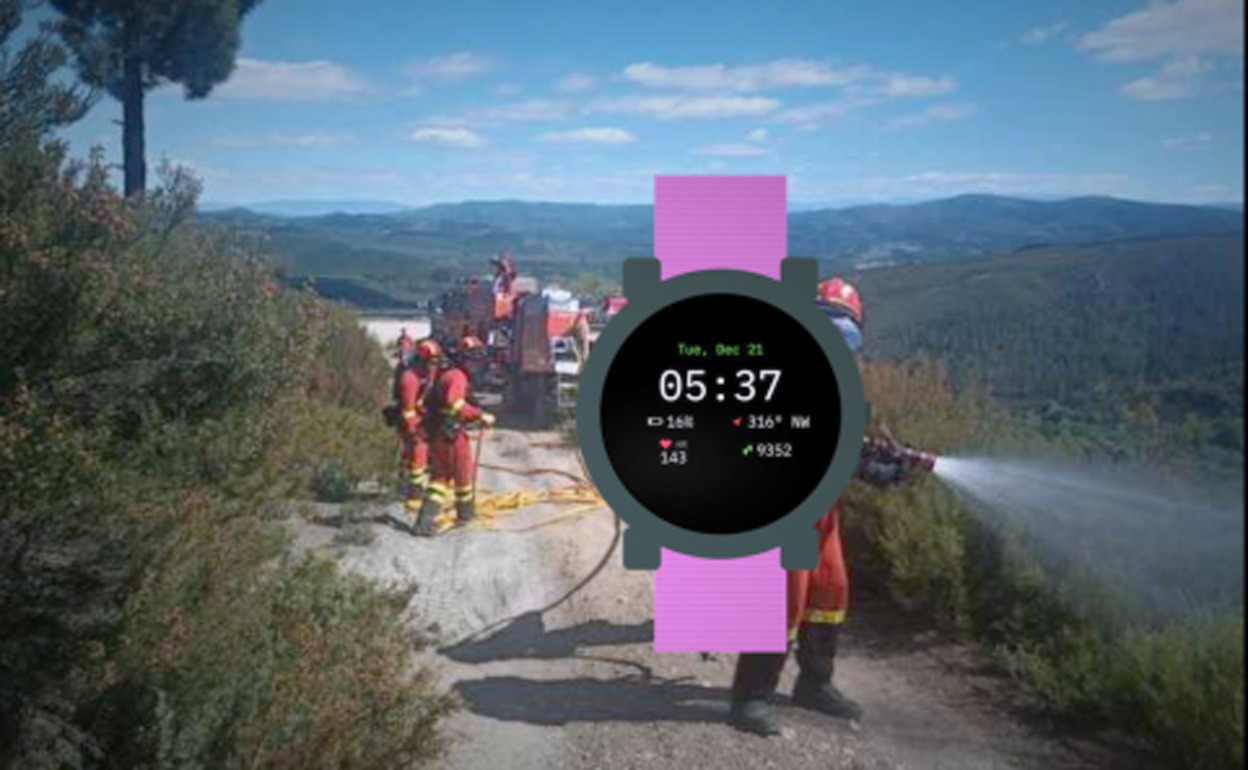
5:37
